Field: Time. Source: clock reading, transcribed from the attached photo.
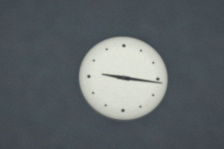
9:16
